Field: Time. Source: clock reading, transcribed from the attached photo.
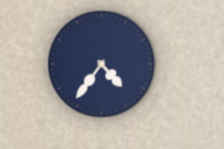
4:36
